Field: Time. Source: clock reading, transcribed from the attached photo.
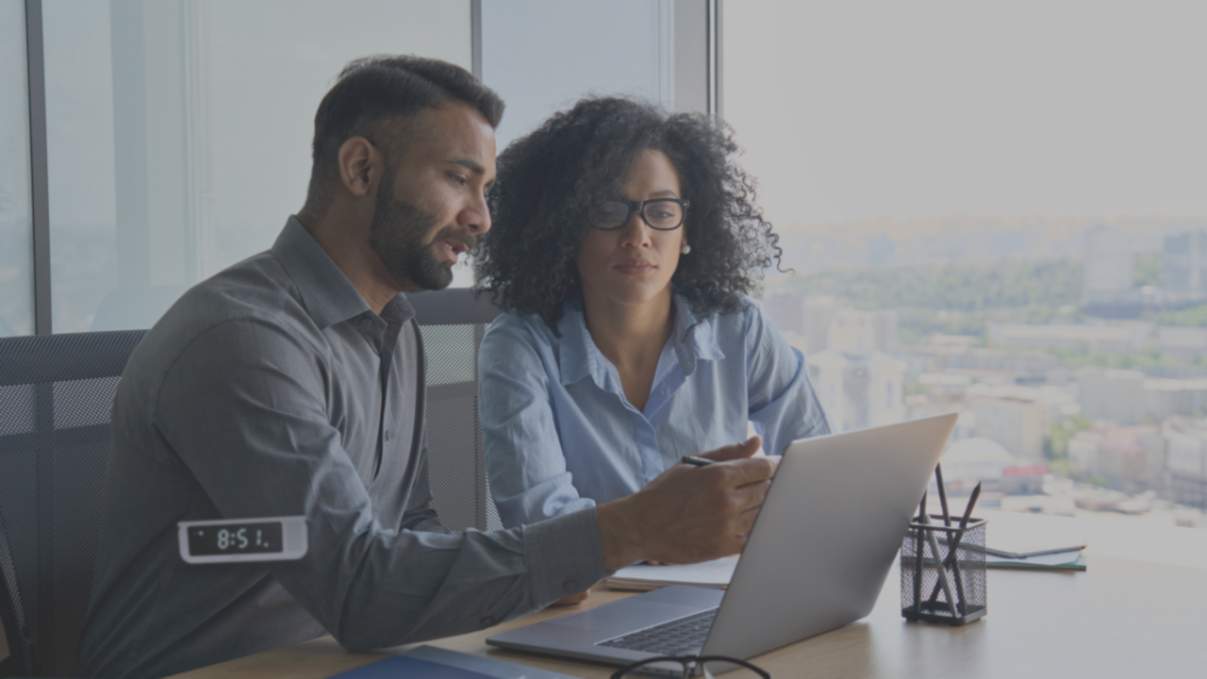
8:51
